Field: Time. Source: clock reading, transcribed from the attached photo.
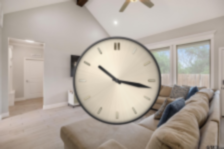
10:17
